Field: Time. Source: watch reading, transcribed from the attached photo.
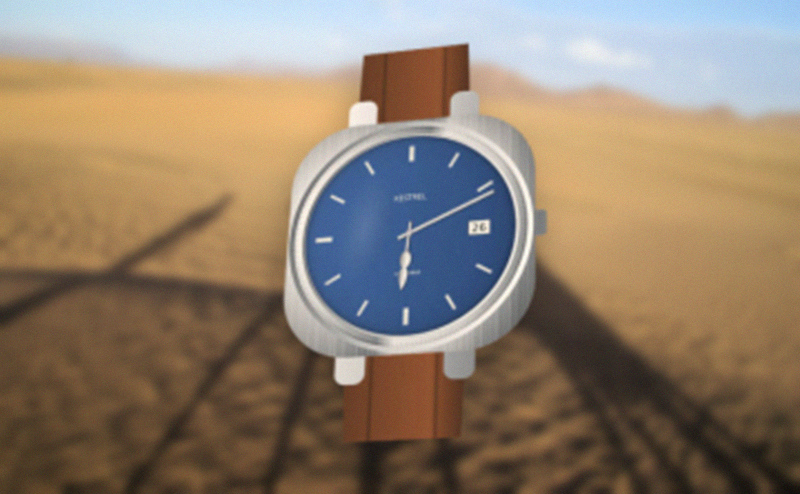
6:11
